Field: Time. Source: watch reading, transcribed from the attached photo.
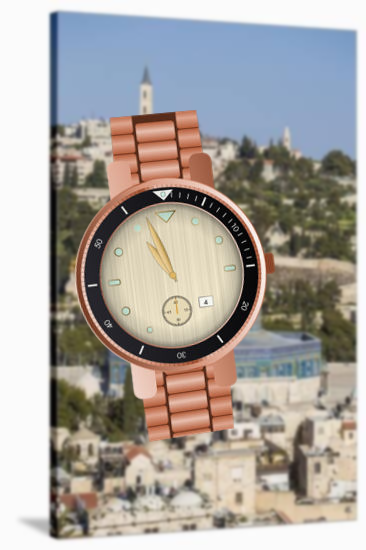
10:57
